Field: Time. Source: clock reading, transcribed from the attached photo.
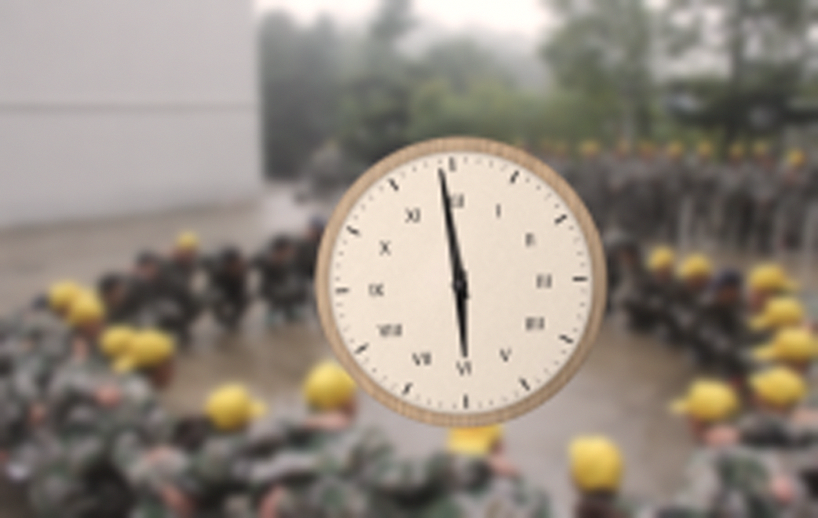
5:59
